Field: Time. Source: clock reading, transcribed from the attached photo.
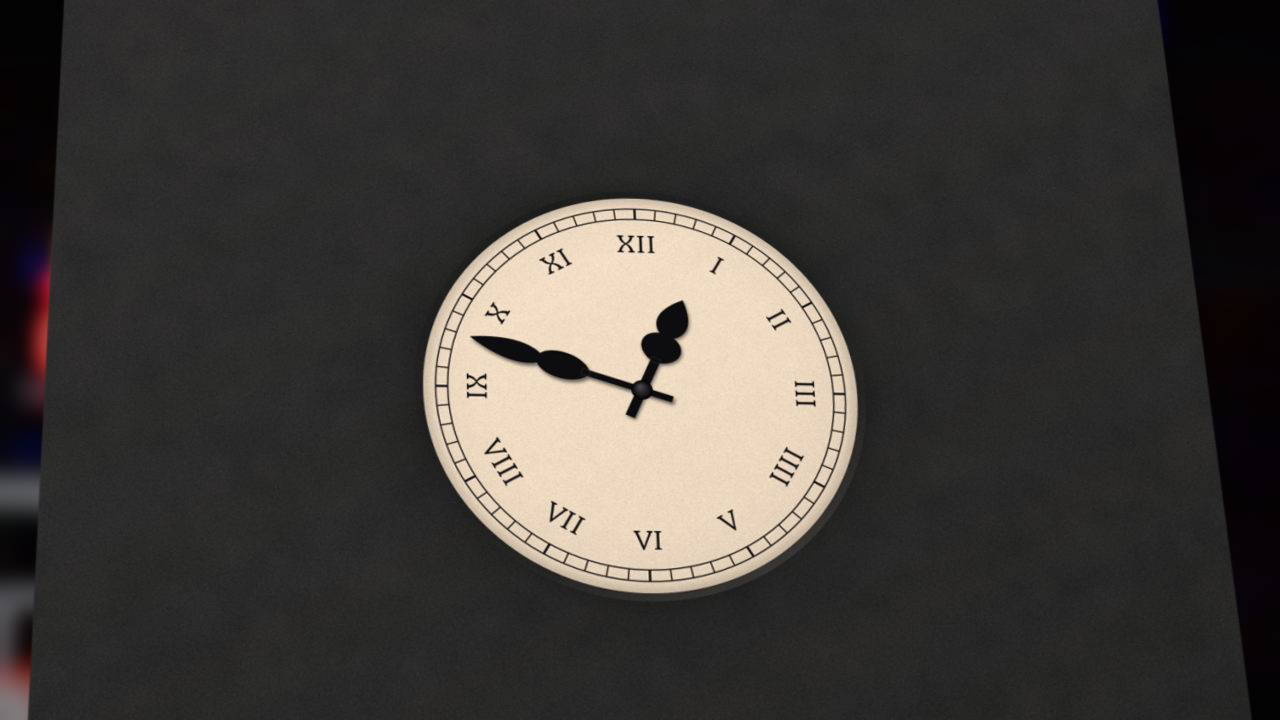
12:48
